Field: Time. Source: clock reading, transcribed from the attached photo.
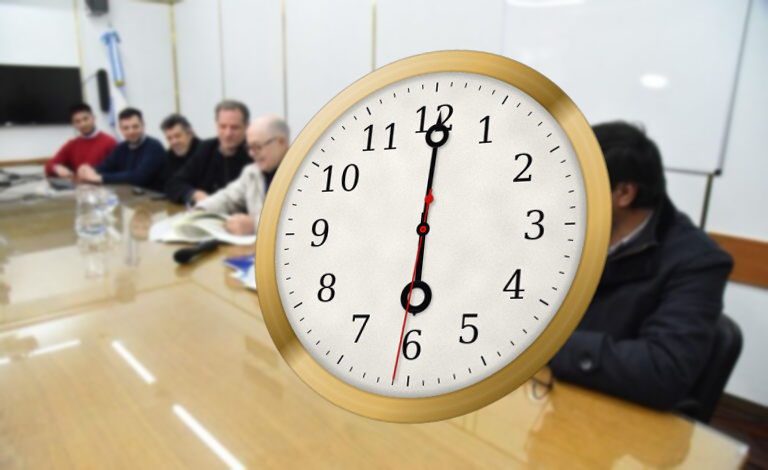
6:00:31
